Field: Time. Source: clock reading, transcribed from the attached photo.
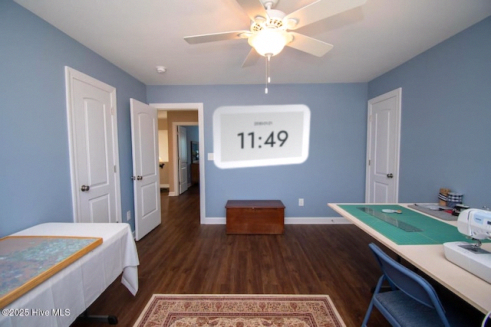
11:49
